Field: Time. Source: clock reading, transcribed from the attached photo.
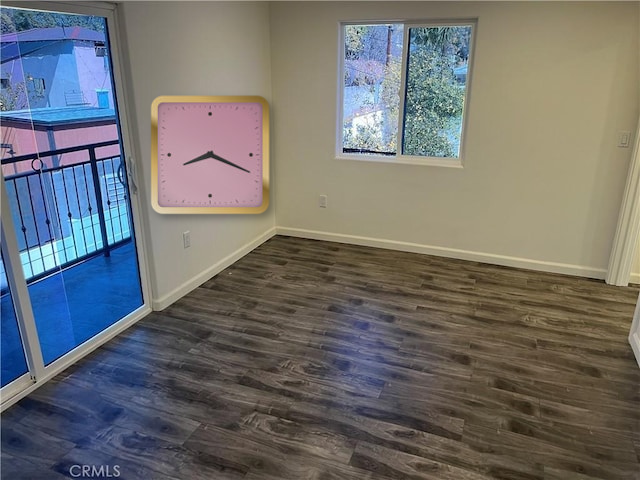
8:19
